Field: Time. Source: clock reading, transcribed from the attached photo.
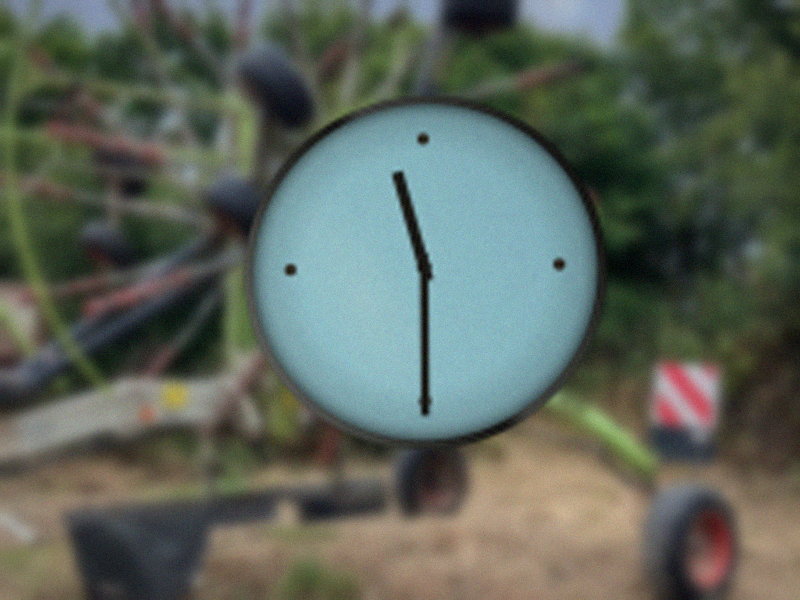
11:30
